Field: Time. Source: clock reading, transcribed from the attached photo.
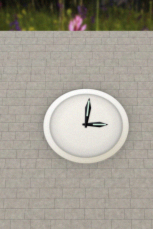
3:01
